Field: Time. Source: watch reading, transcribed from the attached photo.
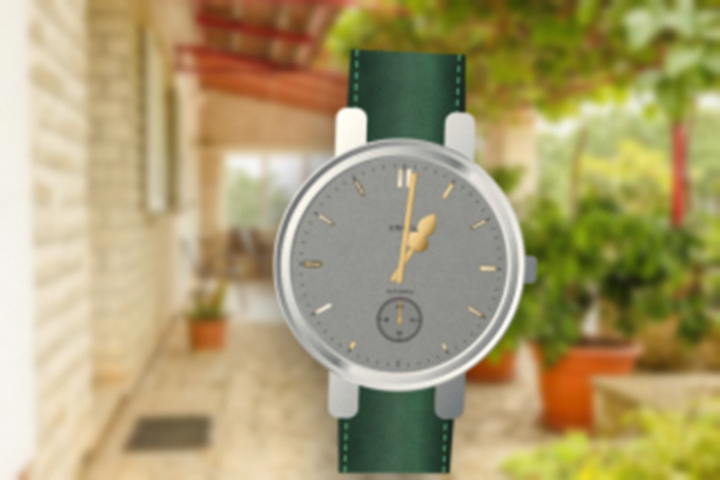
1:01
